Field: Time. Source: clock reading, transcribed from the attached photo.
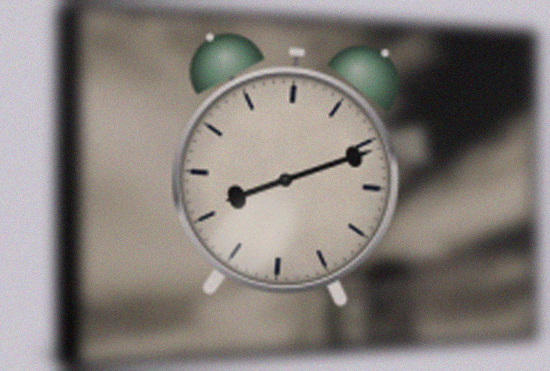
8:11
